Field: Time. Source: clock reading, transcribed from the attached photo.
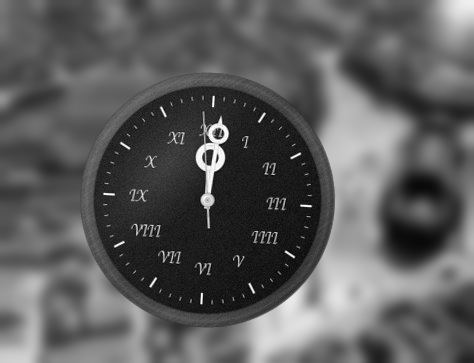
12:00:59
